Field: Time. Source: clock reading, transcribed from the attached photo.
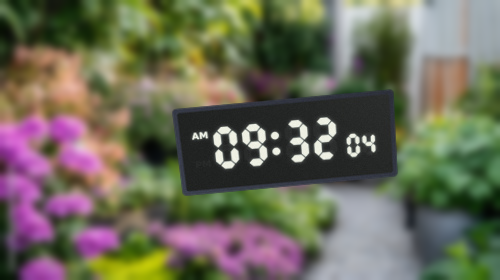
9:32:04
